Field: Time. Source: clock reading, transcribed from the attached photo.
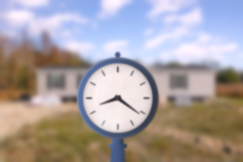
8:21
